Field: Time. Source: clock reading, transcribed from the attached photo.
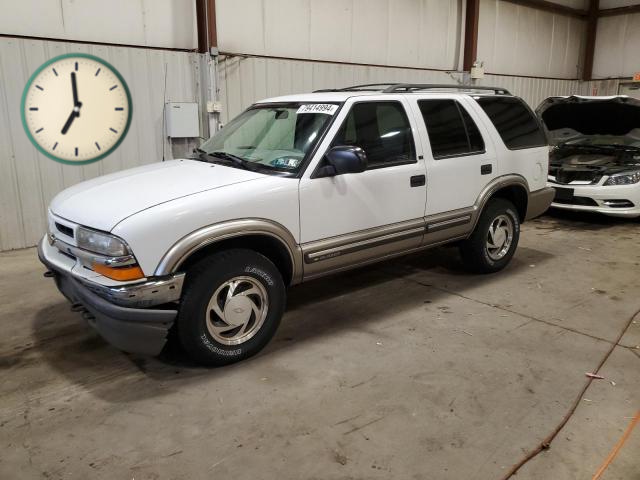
6:59
